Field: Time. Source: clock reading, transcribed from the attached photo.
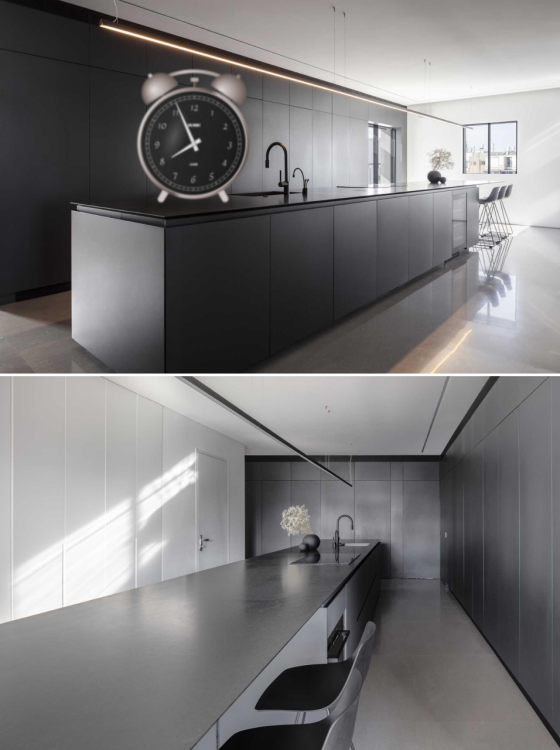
7:56
